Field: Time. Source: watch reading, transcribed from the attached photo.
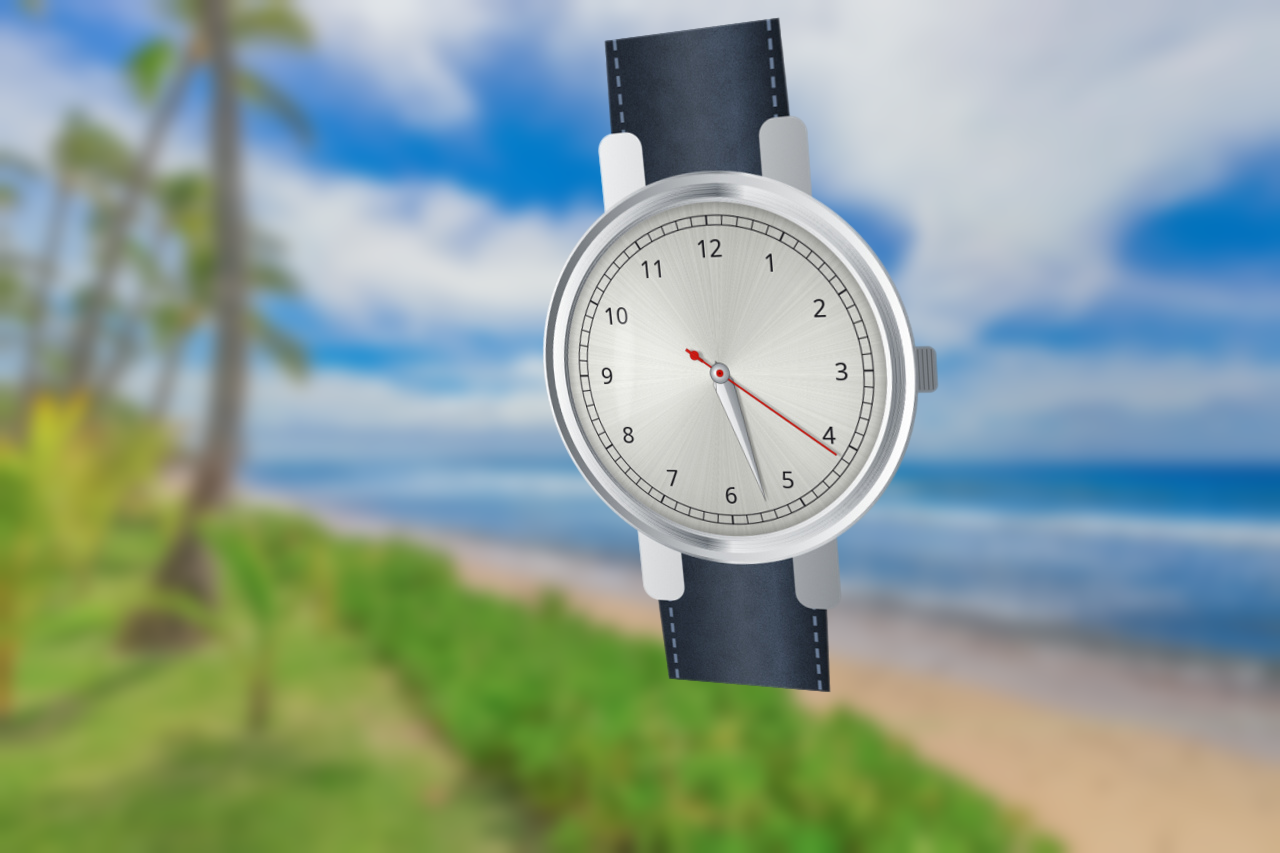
5:27:21
